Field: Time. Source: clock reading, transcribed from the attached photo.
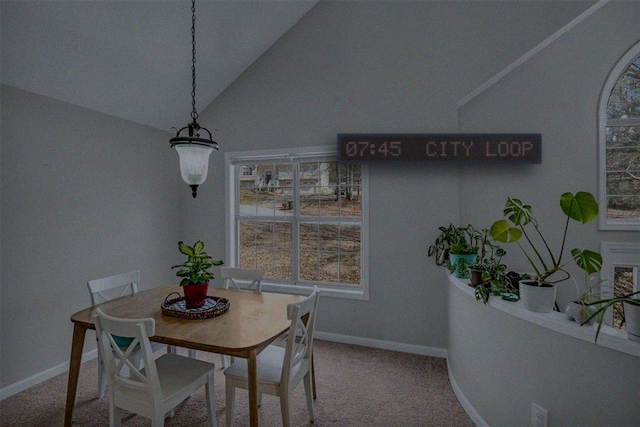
7:45
